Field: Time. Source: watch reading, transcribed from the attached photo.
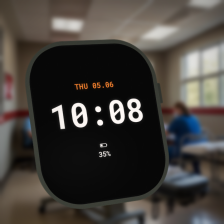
10:08
